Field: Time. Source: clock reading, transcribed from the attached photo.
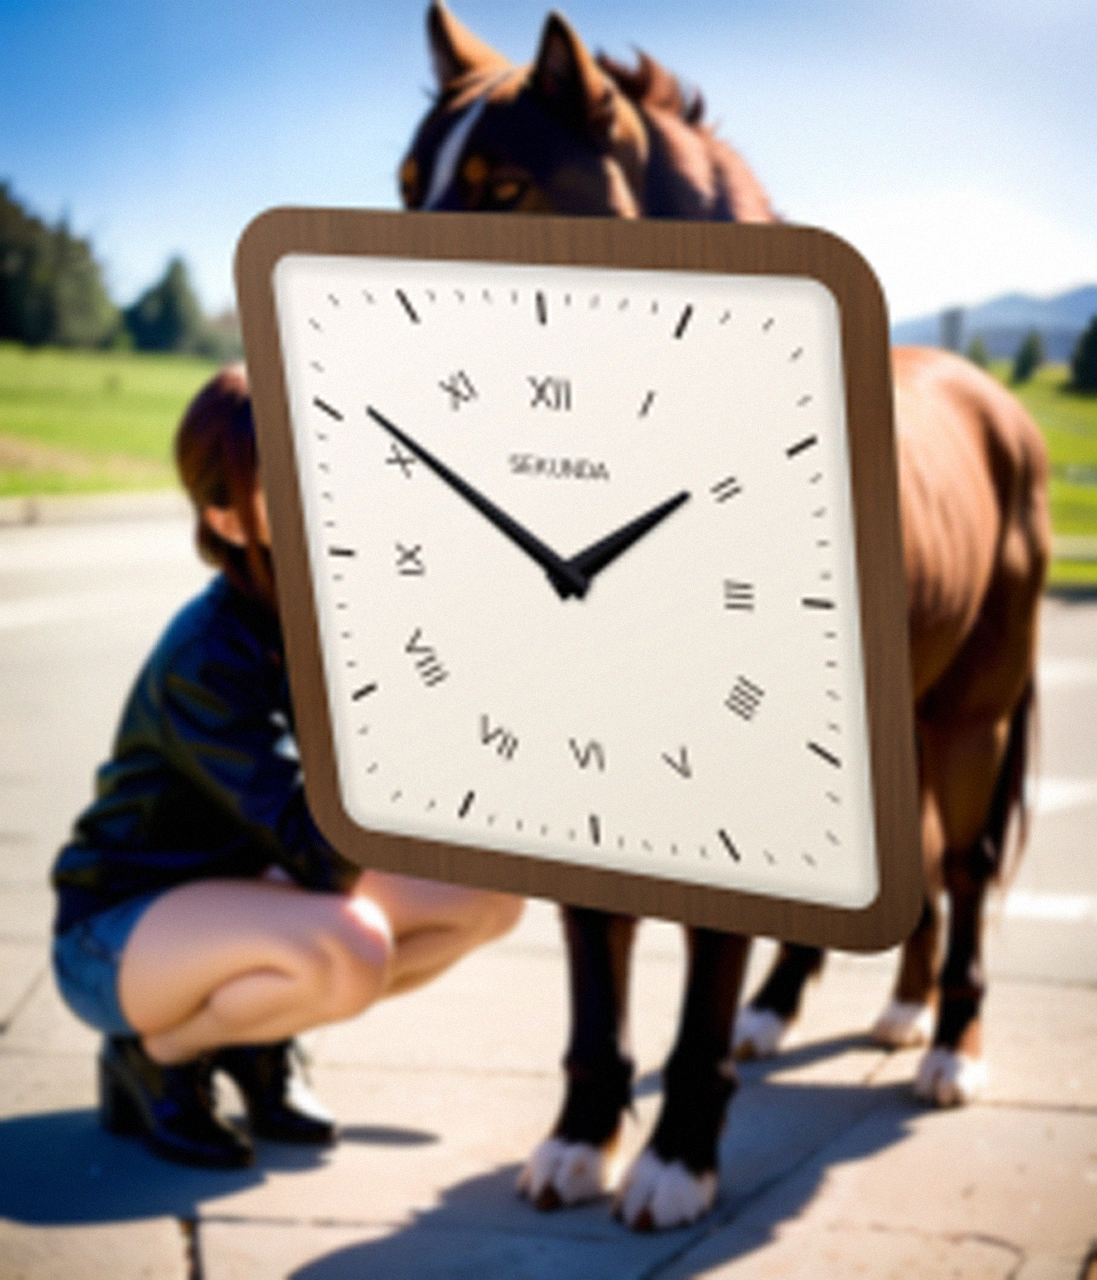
1:51
